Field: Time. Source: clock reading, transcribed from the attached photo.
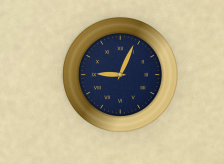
9:04
